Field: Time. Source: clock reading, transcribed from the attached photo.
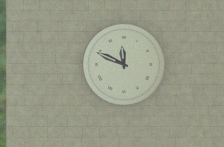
11:49
